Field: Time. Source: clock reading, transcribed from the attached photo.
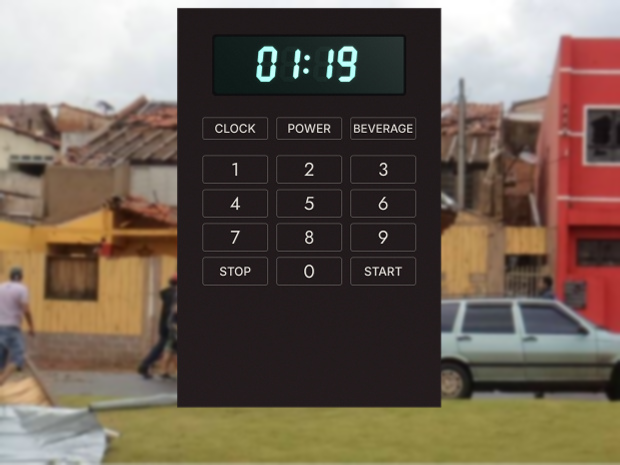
1:19
